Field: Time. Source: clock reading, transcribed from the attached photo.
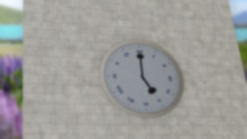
5:00
